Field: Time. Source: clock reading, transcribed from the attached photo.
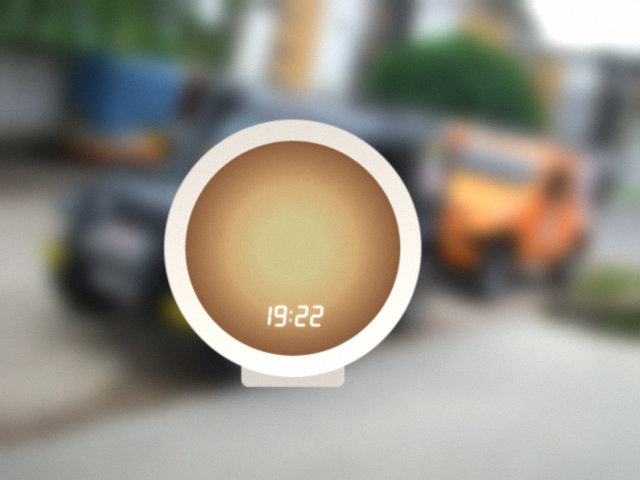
19:22
